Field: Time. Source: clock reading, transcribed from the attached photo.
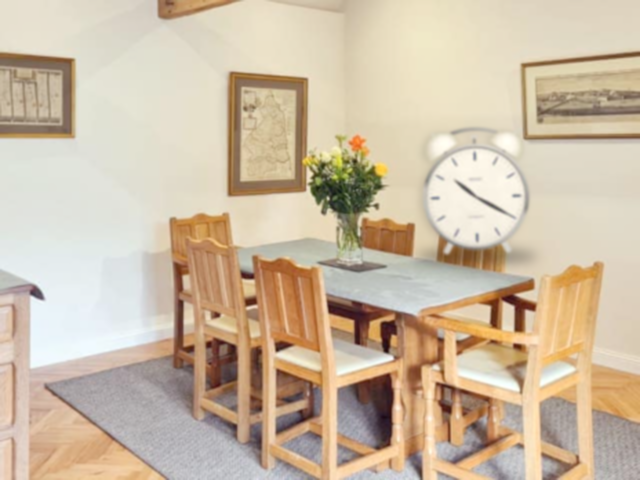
10:20
